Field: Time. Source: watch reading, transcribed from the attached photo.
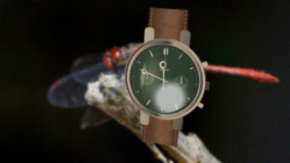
11:48
